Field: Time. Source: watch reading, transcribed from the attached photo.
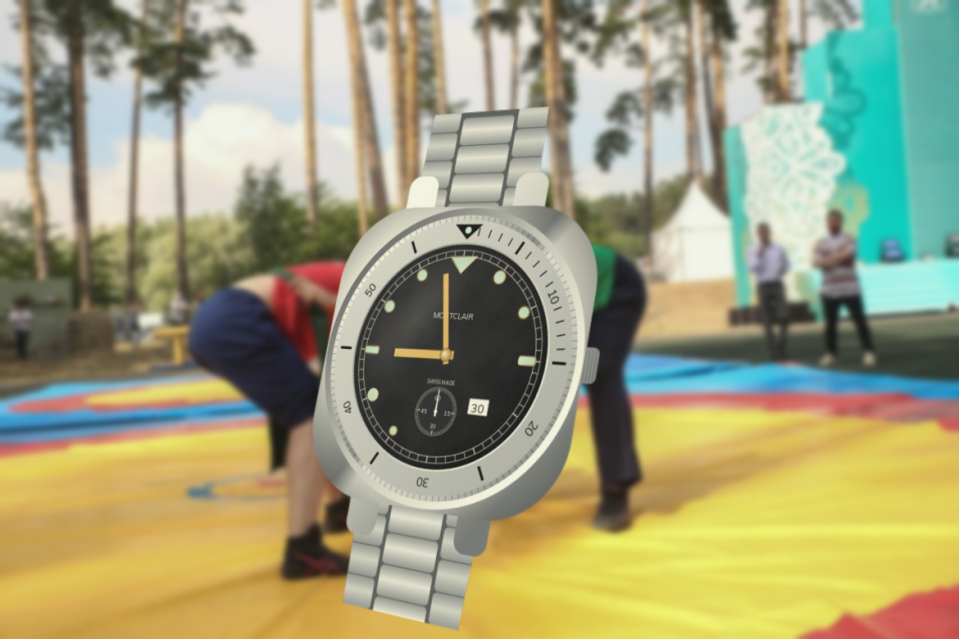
8:58
